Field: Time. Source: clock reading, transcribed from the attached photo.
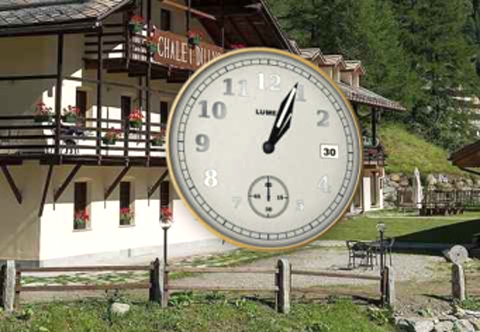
1:04
